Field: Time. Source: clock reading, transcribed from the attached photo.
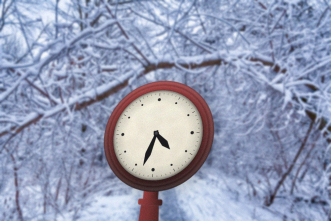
4:33
